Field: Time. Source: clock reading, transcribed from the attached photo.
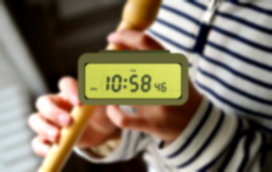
10:58
